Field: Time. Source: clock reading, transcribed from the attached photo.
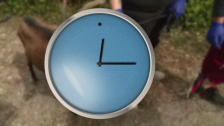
12:15
